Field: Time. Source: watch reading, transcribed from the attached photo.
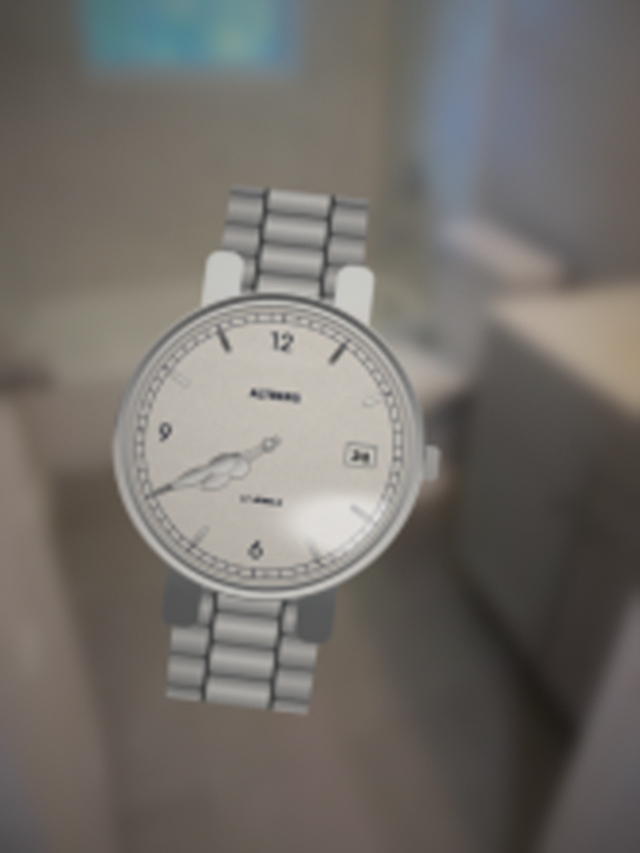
7:40
